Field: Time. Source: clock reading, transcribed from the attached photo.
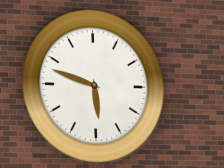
5:48
